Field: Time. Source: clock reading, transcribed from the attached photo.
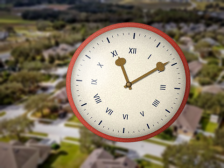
11:09
